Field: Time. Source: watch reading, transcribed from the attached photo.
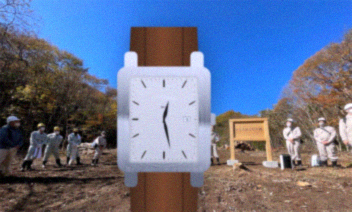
12:28
